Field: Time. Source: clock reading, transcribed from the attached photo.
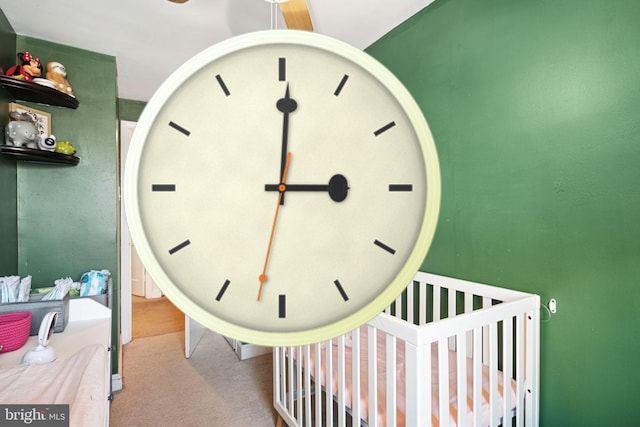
3:00:32
